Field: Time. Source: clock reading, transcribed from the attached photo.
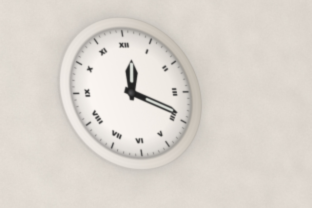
12:19
